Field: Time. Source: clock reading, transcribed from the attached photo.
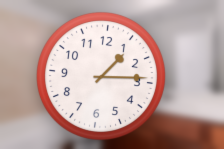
1:14
